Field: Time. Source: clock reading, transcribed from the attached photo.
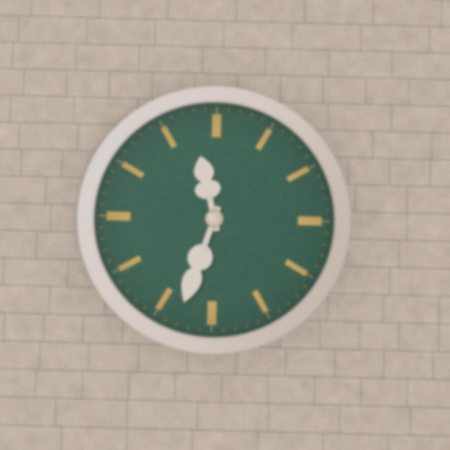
11:33
